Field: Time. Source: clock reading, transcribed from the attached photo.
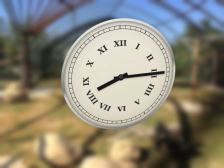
8:15
